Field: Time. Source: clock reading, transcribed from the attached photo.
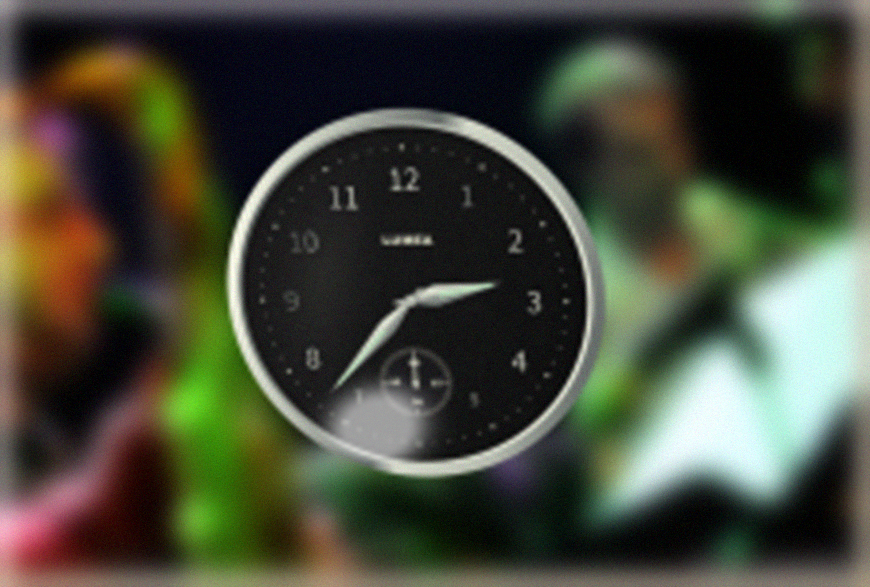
2:37
